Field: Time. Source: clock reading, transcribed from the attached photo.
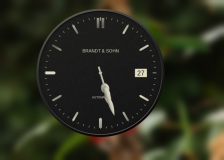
5:27
